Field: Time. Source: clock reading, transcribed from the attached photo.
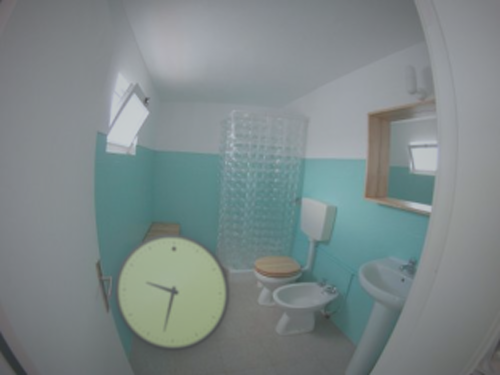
9:32
